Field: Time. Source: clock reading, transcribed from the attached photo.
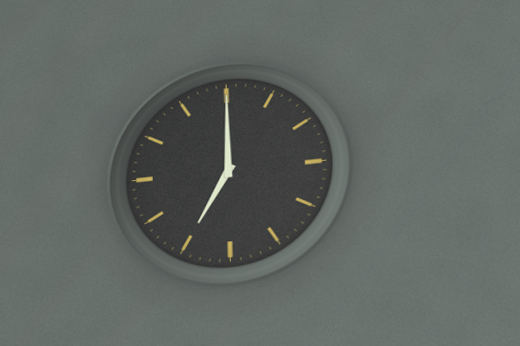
7:00
